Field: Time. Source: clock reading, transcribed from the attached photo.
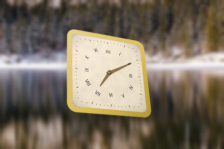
7:10
